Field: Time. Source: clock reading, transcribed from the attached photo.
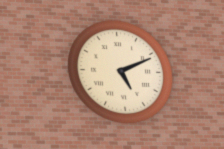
5:11
